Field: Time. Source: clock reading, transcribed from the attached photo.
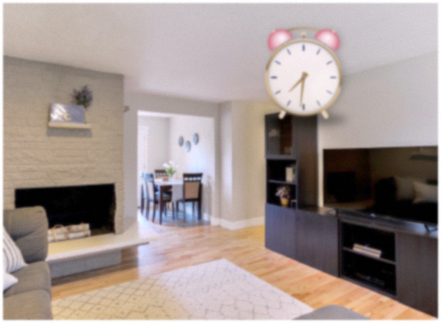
7:31
